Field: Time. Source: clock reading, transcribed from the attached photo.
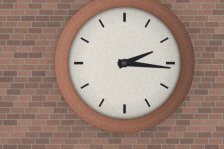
2:16
